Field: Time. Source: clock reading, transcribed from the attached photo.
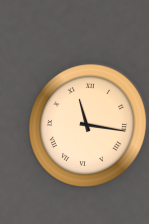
11:16
